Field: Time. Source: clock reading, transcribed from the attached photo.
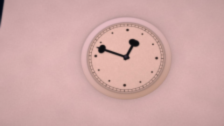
12:48
